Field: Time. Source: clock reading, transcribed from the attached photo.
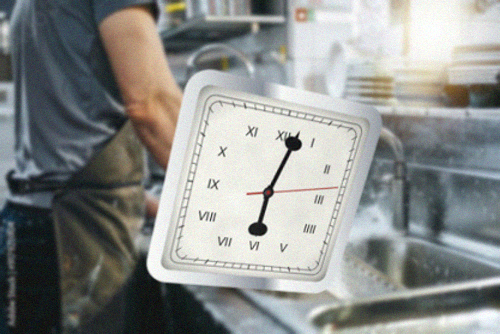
6:02:13
